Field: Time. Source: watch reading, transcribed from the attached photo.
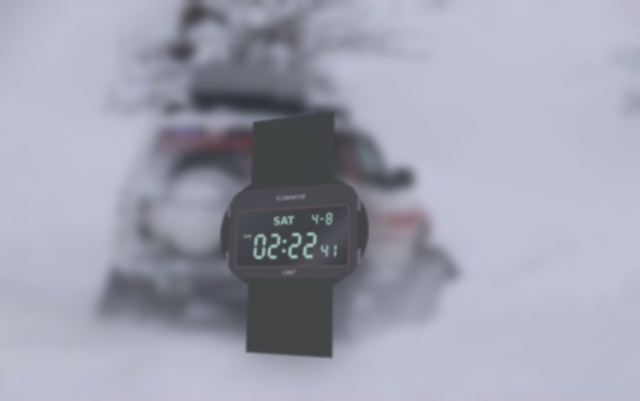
2:22:41
